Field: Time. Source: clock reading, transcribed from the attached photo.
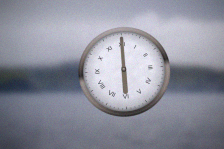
6:00
